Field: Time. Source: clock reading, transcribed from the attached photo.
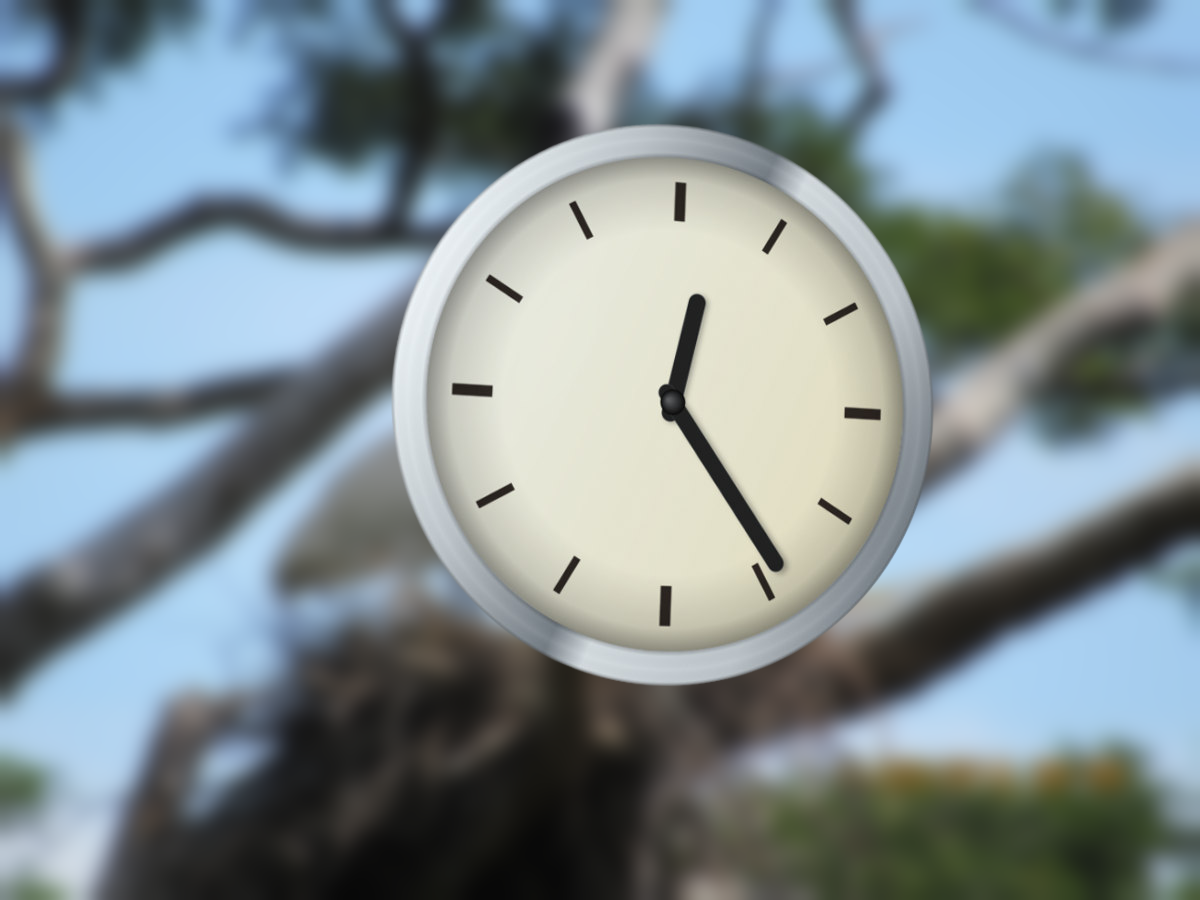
12:24
